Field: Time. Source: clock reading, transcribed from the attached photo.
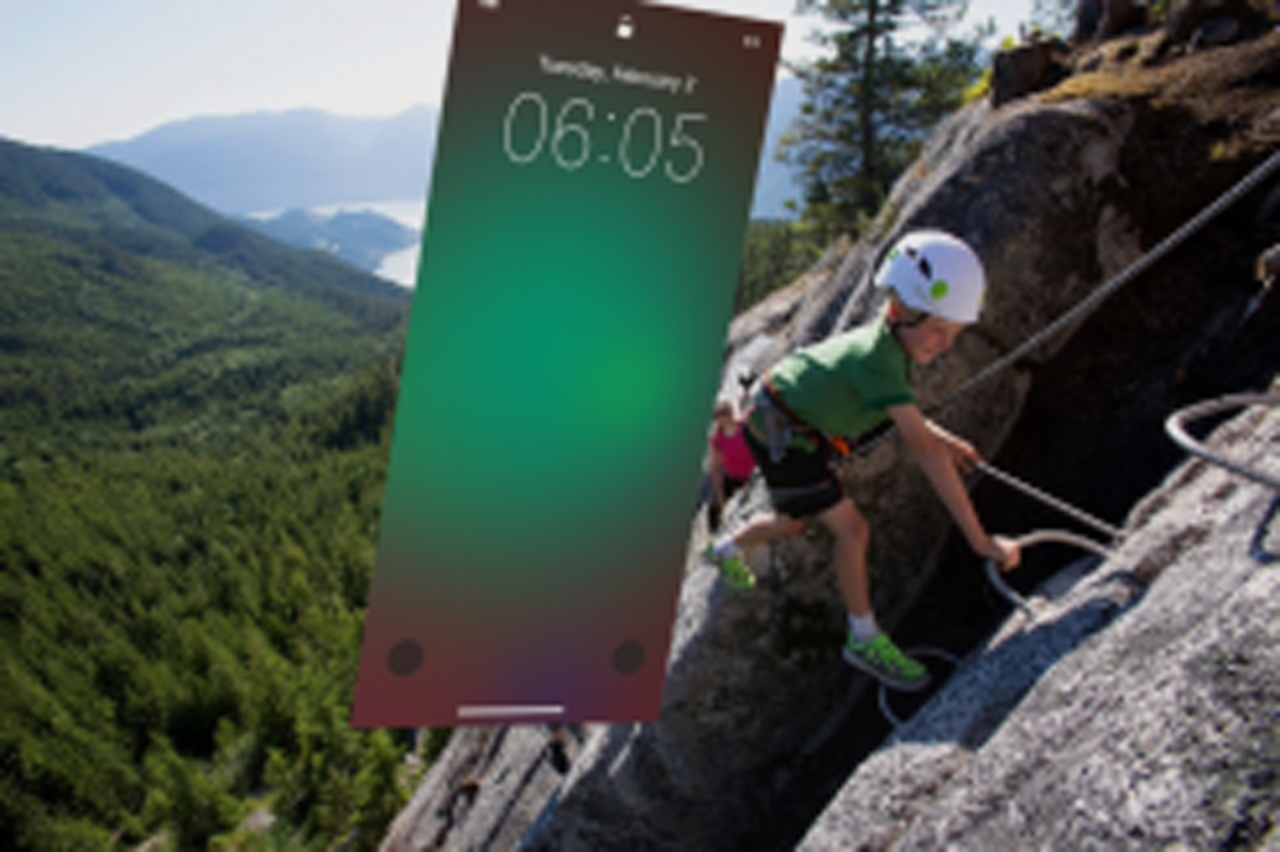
6:05
